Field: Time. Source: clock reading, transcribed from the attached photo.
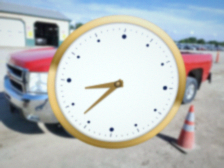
8:37
